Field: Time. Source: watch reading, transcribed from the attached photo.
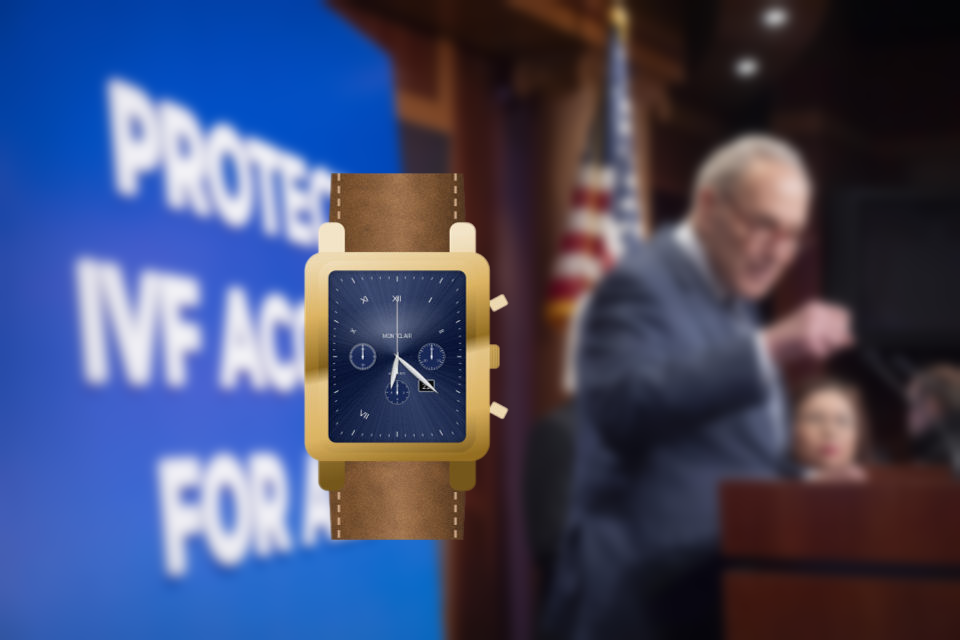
6:22
